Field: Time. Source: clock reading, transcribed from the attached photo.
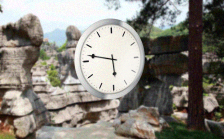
5:47
